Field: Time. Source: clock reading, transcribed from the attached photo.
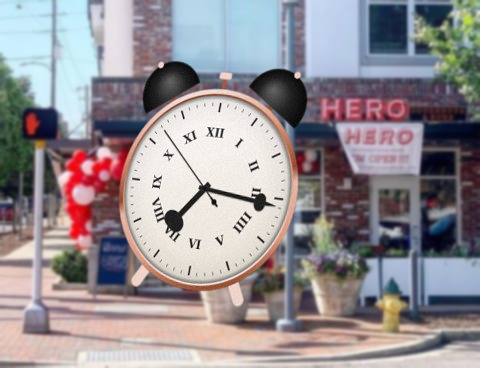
7:15:52
